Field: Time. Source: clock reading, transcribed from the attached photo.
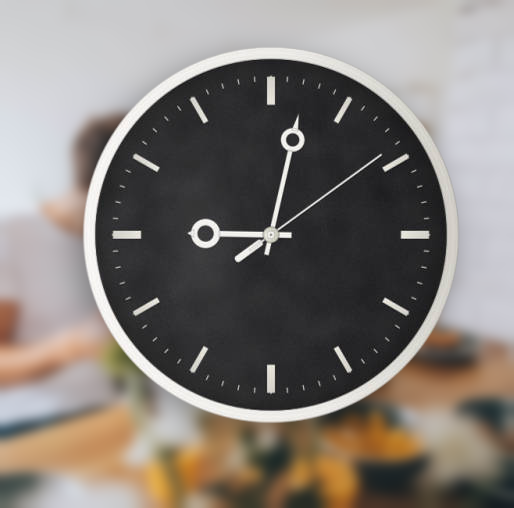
9:02:09
